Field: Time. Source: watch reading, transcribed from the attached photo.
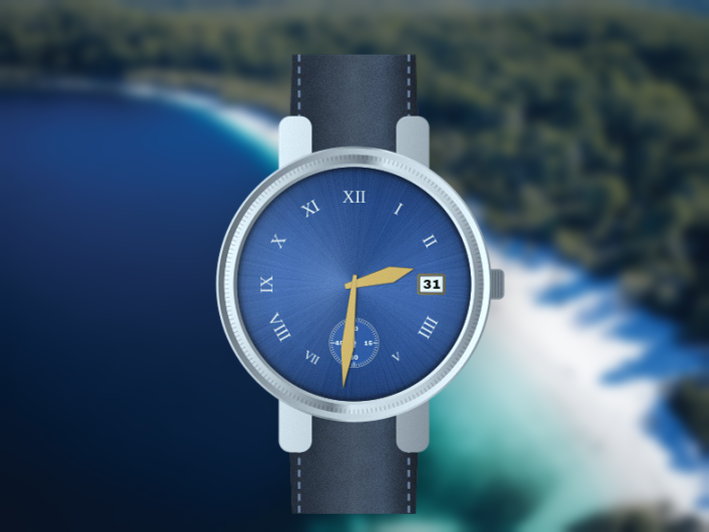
2:31
